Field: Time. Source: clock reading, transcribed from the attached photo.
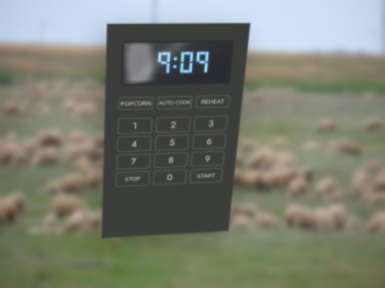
9:09
